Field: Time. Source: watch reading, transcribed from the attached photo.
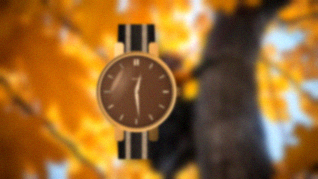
12:29
